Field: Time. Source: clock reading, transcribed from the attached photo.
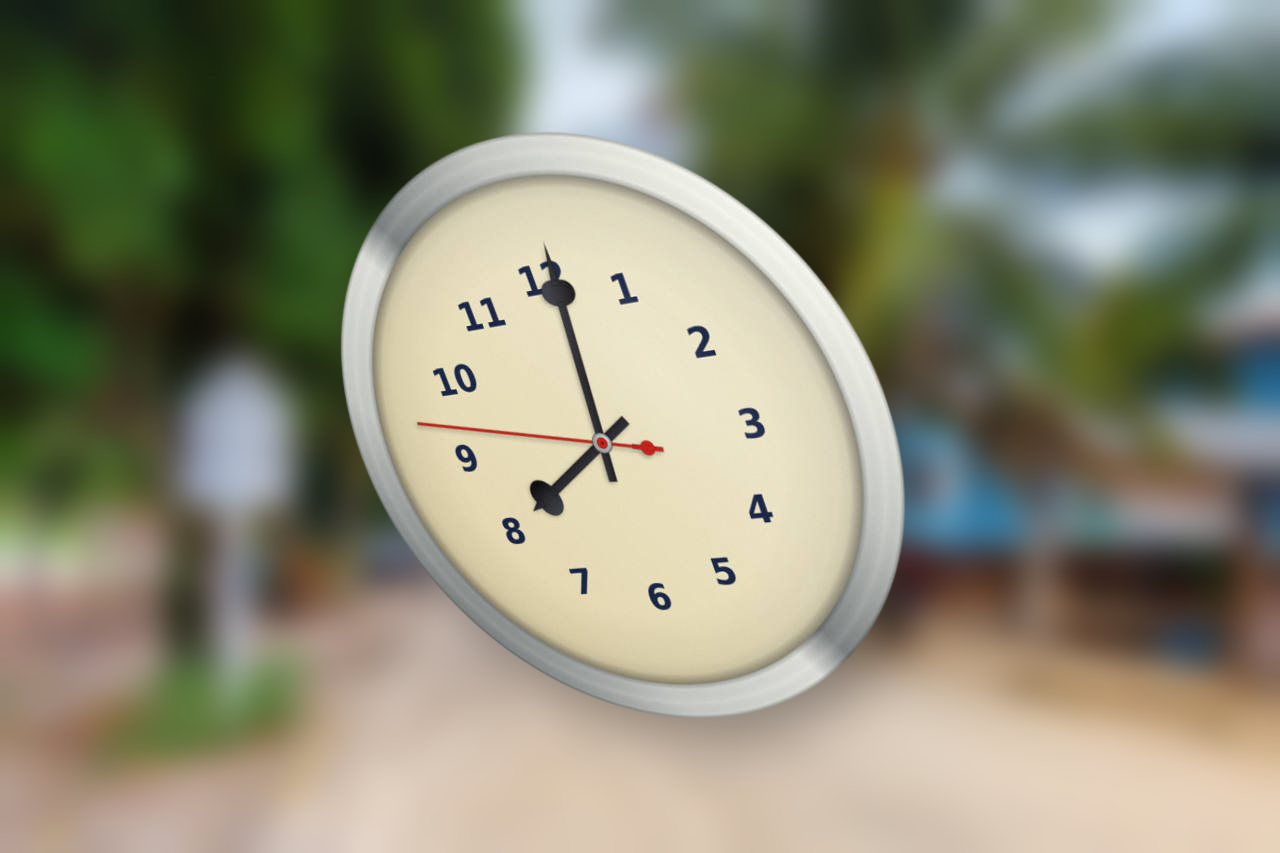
8:00:47
